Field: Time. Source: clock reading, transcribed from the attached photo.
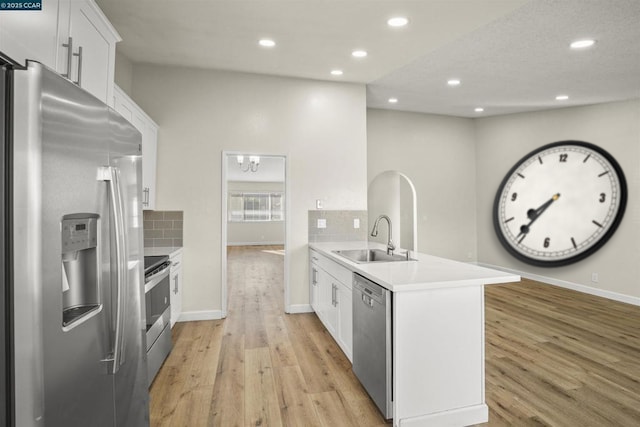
7:36
